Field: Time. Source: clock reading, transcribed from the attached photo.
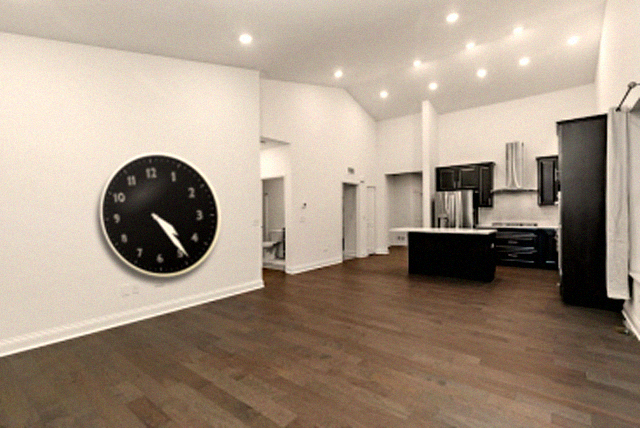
4:24
